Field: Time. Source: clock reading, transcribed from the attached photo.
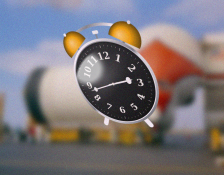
2:43
